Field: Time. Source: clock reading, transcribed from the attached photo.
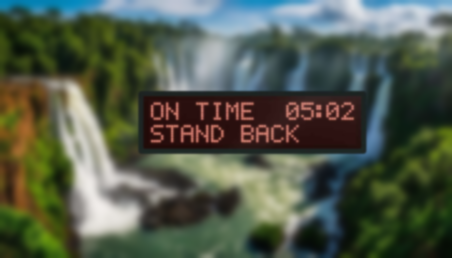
5:02
